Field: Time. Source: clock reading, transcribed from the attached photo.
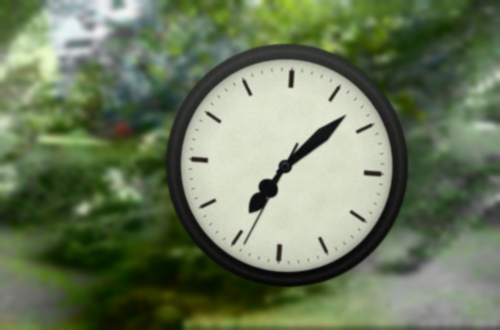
7:07:34
